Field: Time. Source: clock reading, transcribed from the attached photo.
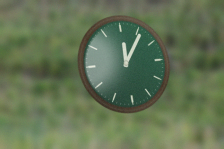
12:06
